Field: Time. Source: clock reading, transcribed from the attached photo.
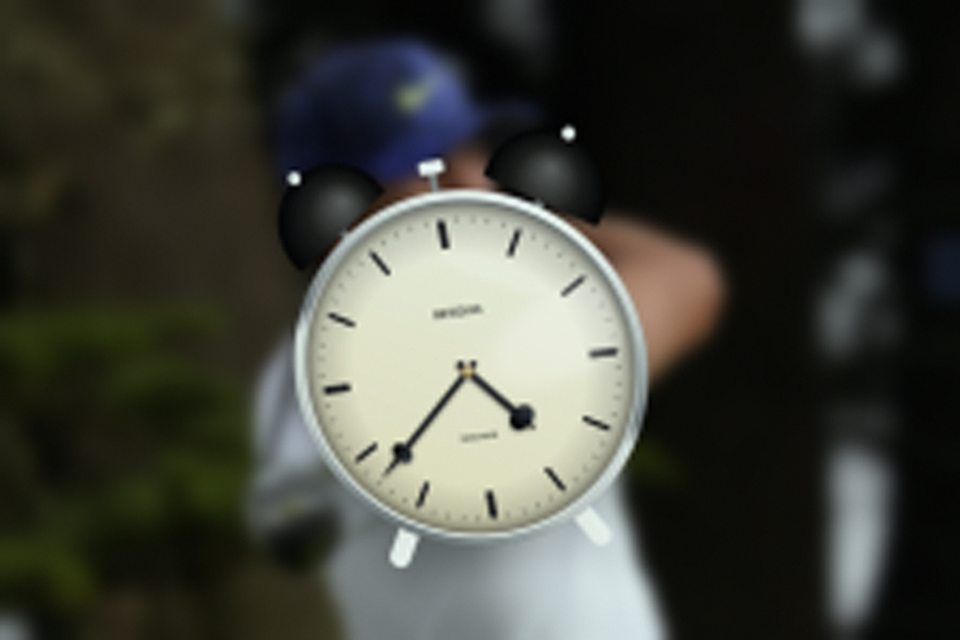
4:38
